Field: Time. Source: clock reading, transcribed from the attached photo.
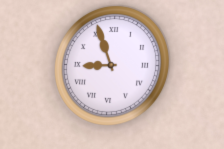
8:56
